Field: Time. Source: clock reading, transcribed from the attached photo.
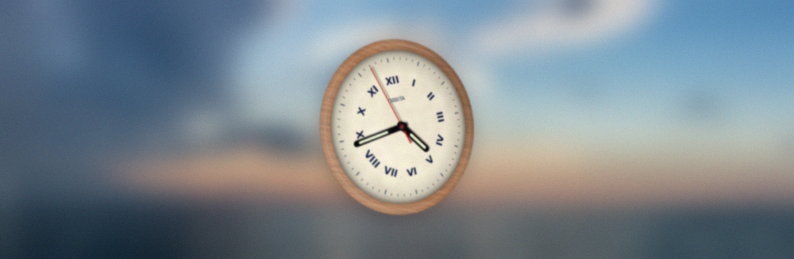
4:43:57
